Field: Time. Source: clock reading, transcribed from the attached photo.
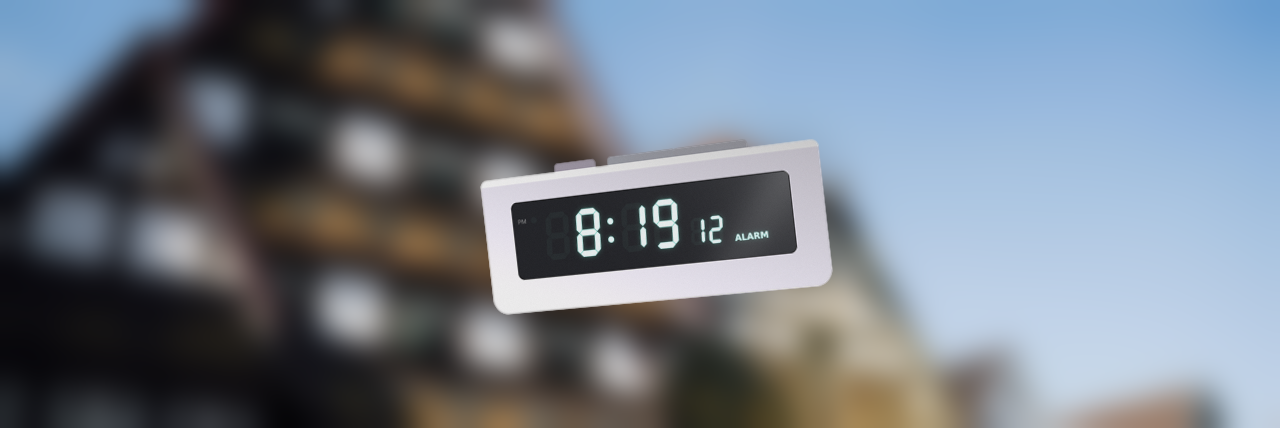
8:19:12
